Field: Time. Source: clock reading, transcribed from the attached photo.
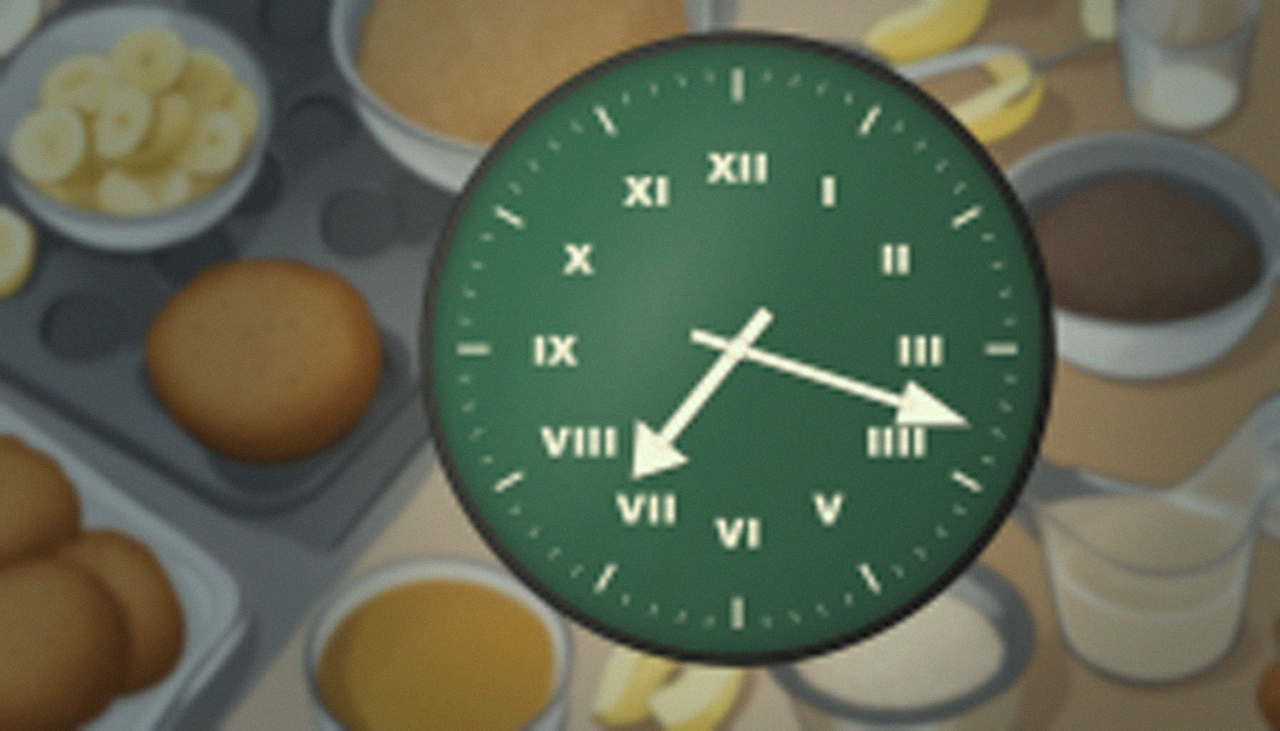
7:18
